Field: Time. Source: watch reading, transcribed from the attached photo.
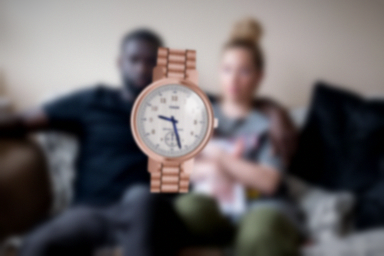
9:27
